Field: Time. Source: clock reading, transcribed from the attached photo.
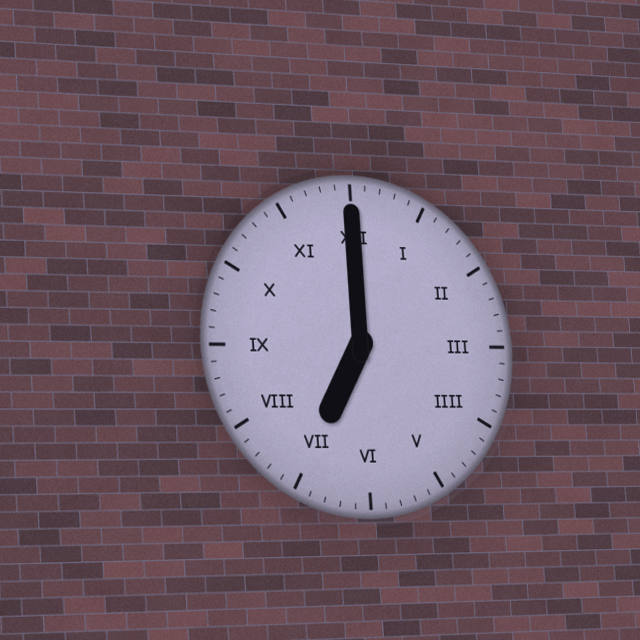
7:00
